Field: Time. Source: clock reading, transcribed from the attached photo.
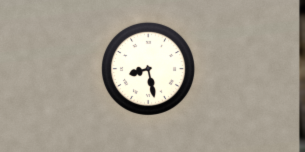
8:28
